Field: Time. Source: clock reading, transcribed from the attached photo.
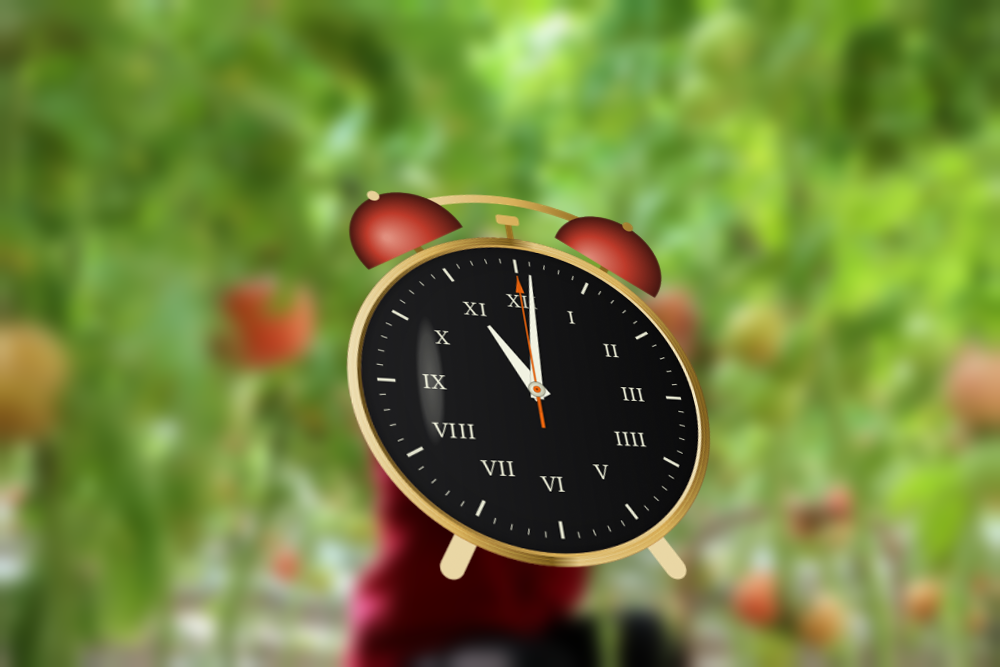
11:01:00
